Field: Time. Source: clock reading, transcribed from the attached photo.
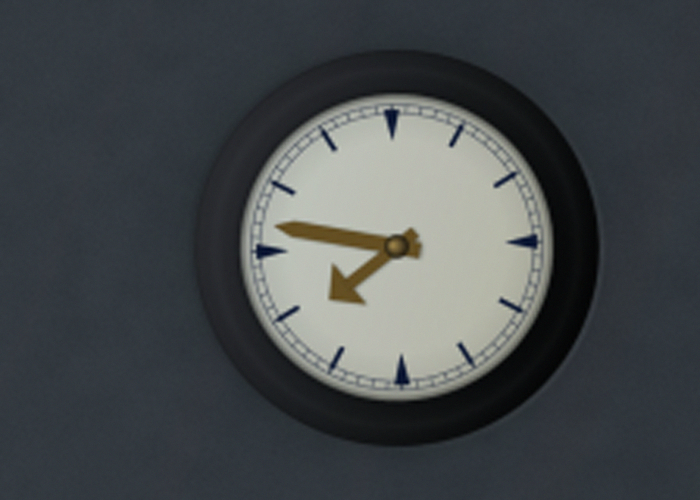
7:47
